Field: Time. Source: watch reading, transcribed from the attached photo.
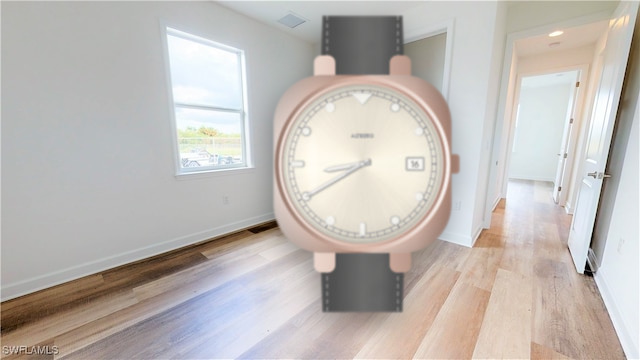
8:40
